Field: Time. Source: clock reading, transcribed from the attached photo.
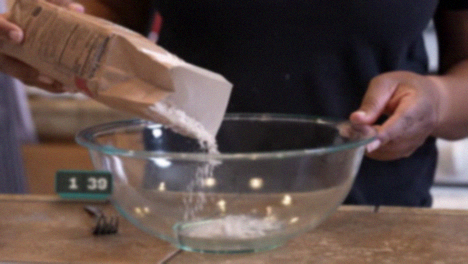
1:39
